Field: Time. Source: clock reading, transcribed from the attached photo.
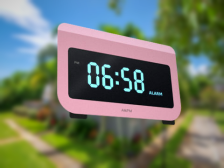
6:58
